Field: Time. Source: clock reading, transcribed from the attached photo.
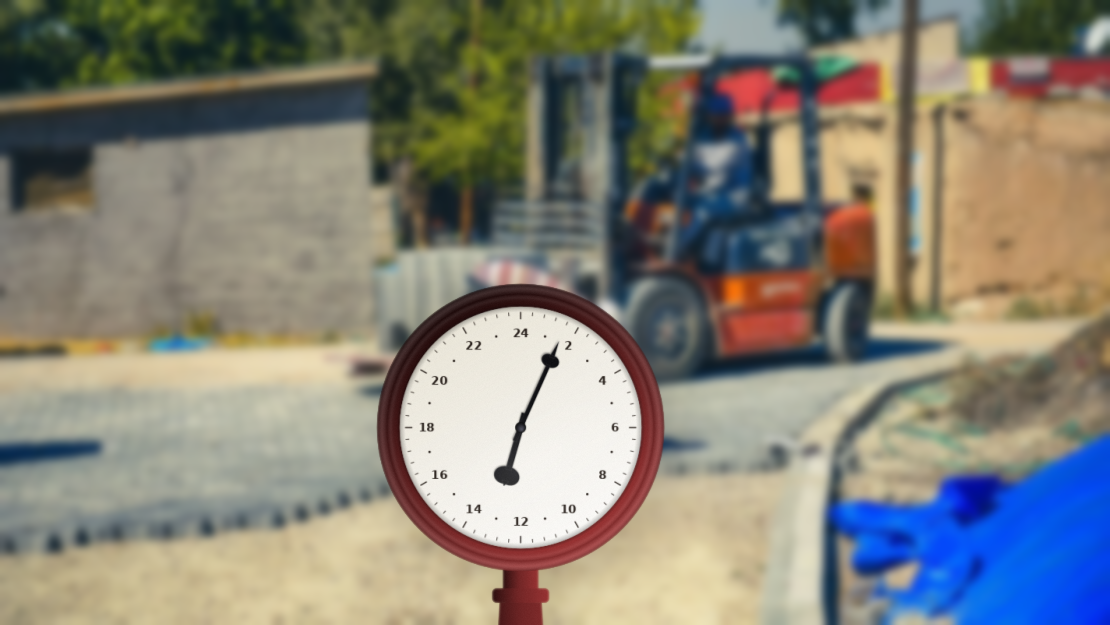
13:04
